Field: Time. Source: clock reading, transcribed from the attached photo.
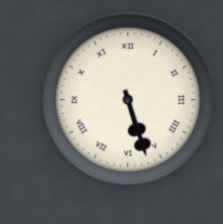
5:27
